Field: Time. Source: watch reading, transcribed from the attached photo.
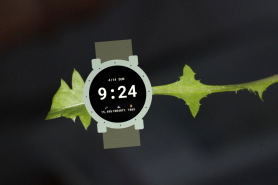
9:24
